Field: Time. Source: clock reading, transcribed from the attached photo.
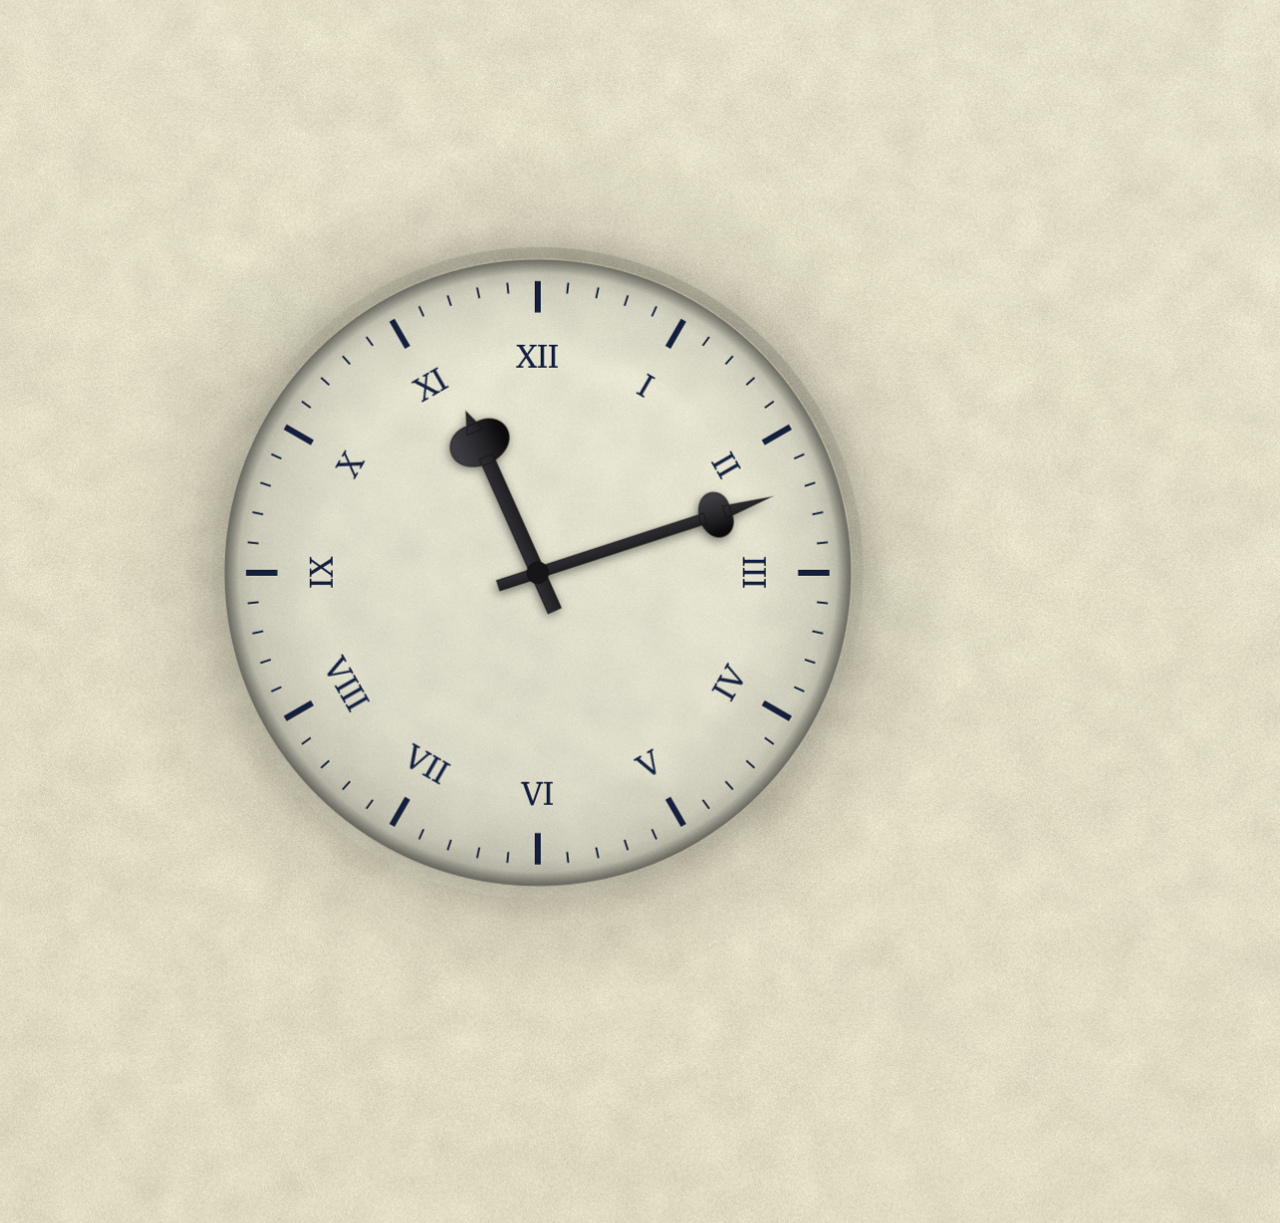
11:12
